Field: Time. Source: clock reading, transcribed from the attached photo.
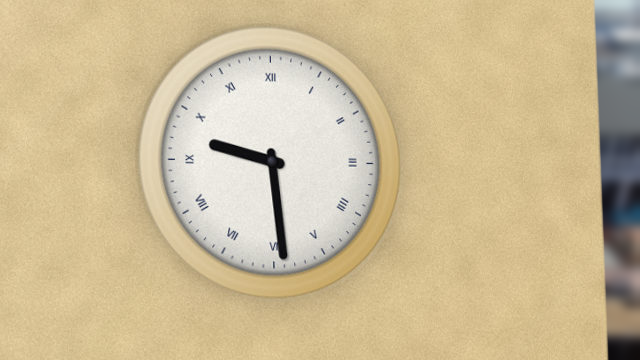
9:29
